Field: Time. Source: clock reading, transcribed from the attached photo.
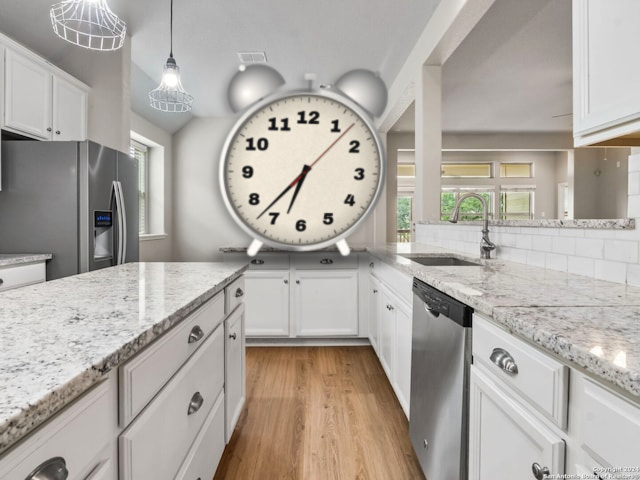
6:37:07
